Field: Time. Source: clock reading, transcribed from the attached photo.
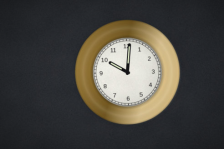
10:01
